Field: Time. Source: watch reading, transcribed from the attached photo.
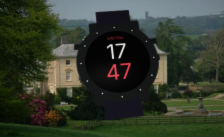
17:47
